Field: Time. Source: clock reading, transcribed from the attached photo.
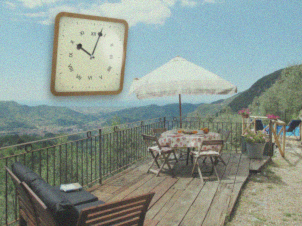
10:03
